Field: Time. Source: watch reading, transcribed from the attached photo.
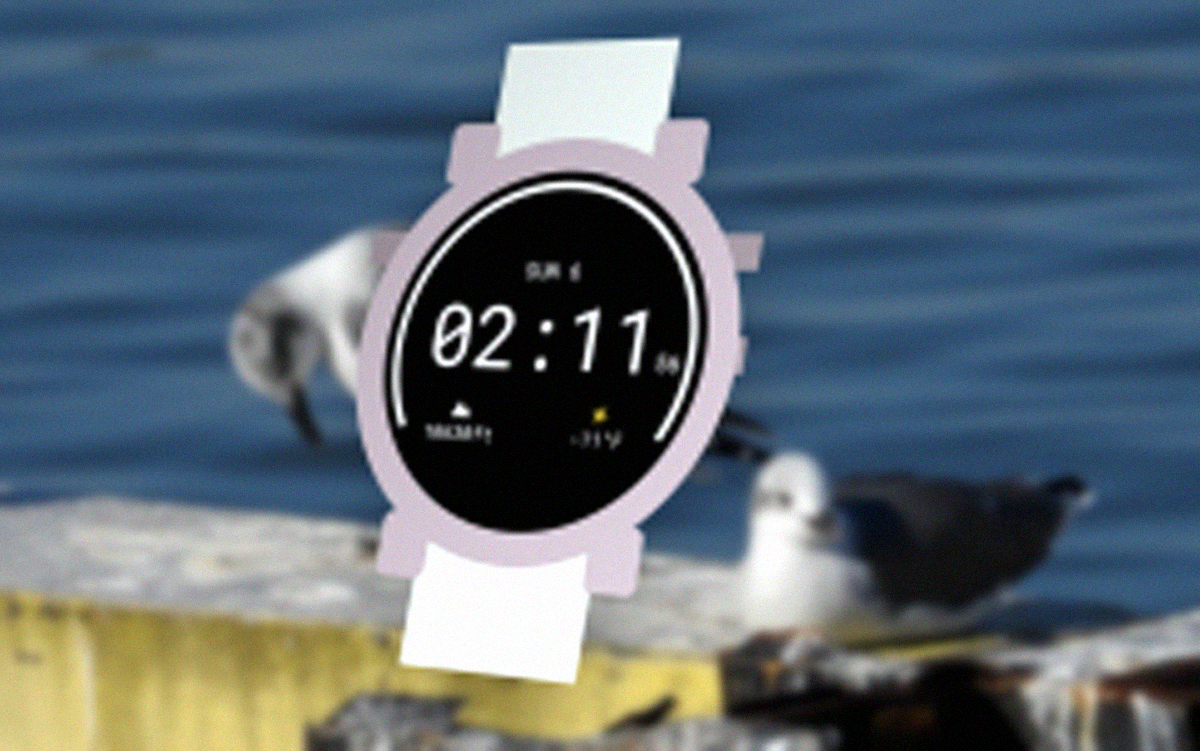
2:11
